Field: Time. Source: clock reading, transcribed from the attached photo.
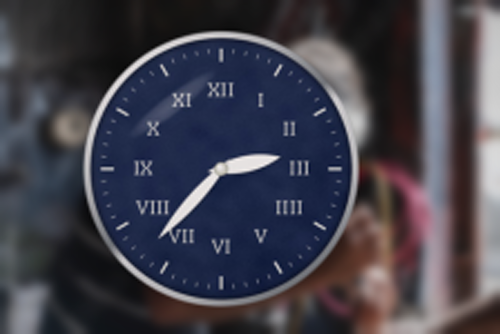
2:37
